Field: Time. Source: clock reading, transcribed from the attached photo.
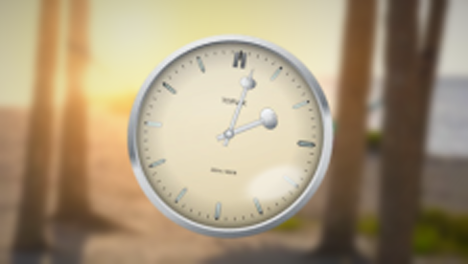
2:02
